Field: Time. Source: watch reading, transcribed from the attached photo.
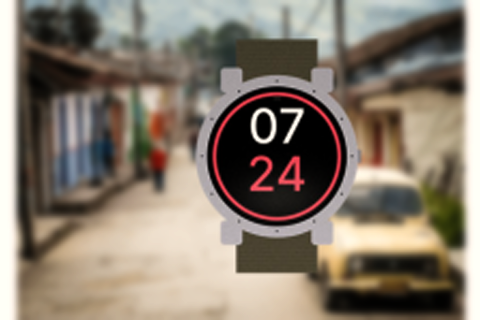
7:24
